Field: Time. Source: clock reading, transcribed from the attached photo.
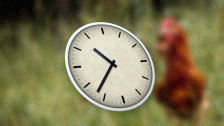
10:37
